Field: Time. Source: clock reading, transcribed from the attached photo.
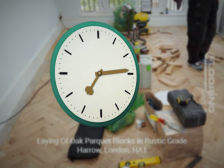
7:14
